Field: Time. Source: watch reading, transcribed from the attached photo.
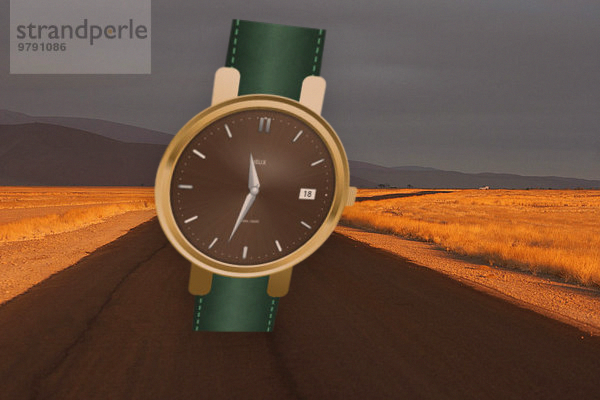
11:33
